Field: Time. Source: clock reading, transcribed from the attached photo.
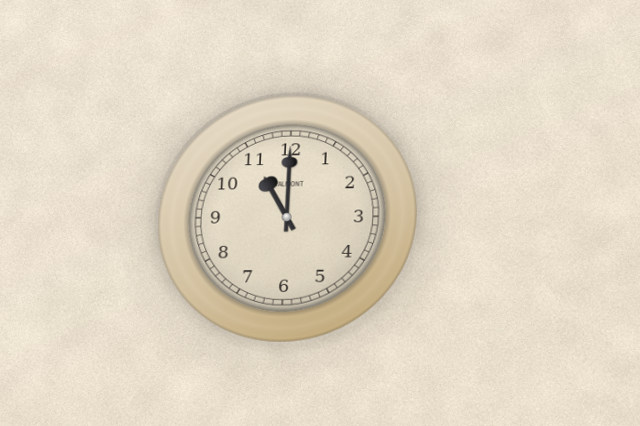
11:00
